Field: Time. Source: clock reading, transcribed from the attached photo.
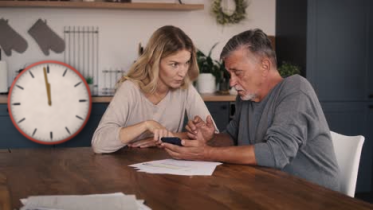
11:59
